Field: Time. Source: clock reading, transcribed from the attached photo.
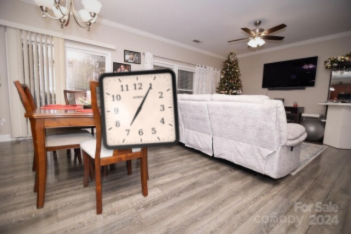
7:05
